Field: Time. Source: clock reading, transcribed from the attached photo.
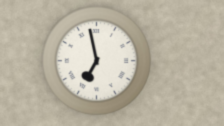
6:58
